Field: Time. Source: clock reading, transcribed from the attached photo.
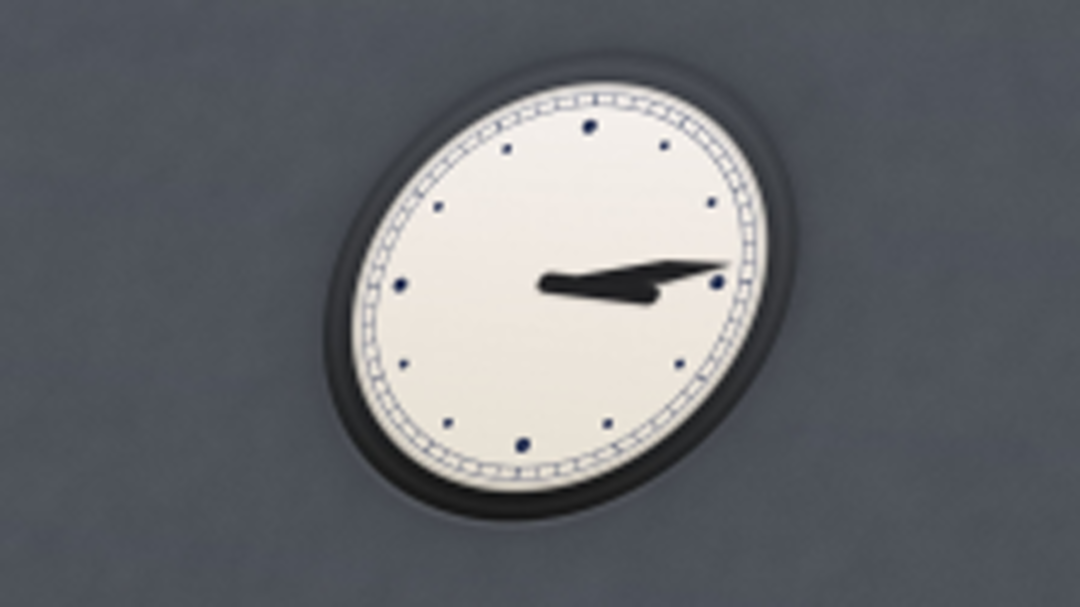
3:14
